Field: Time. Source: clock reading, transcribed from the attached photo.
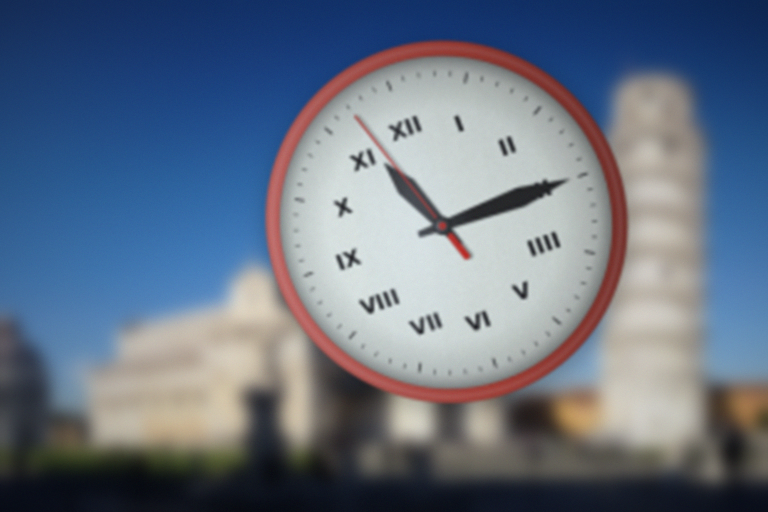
11:14:57
